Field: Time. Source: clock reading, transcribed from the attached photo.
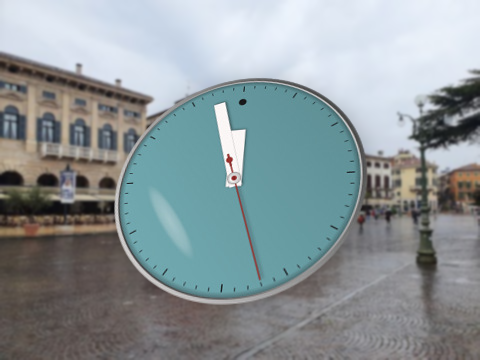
11:57:27
